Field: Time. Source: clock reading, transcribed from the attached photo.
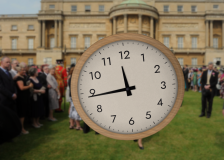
11:44
